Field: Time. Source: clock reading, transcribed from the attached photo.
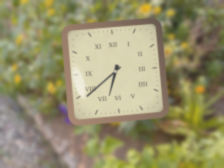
6:39
